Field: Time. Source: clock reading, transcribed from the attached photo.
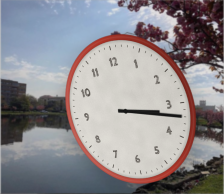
3:17
